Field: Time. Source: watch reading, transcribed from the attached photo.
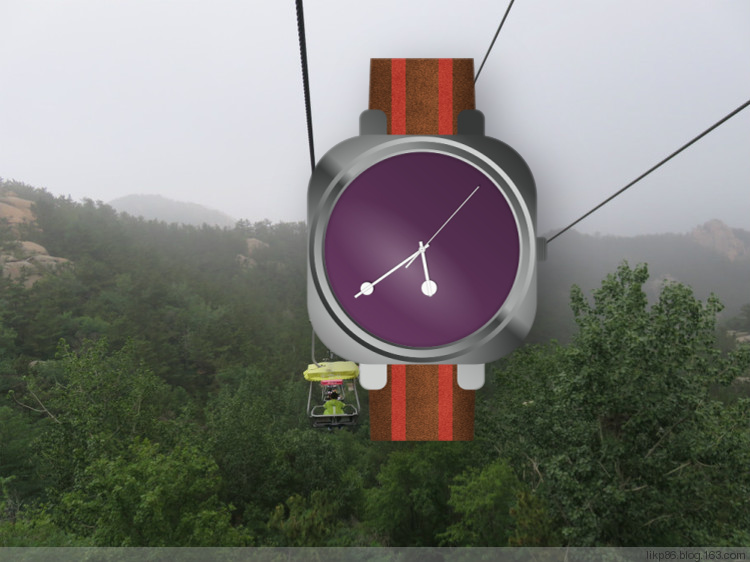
5:39:07
